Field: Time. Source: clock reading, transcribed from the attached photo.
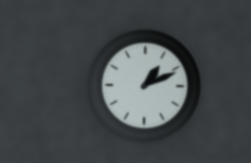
1:11
